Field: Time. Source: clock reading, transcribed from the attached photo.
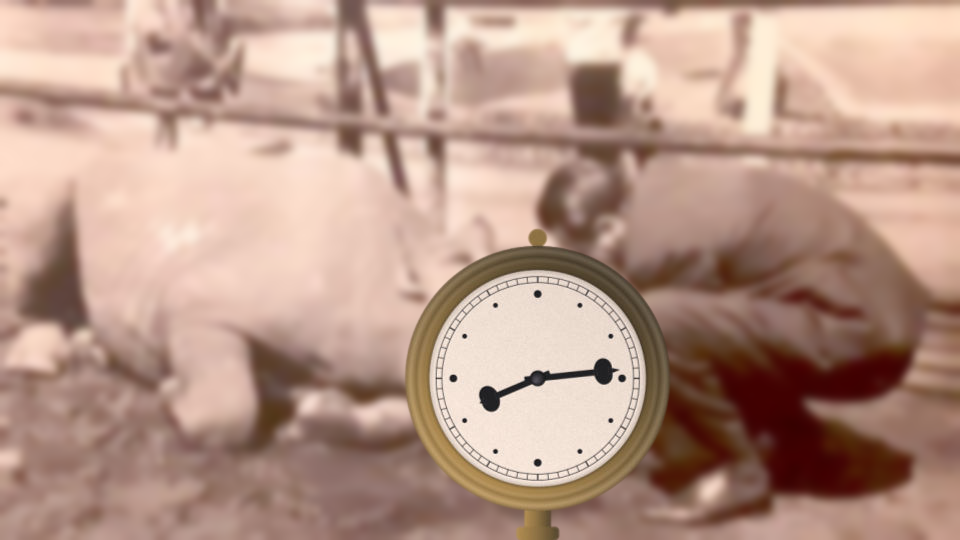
8:14
